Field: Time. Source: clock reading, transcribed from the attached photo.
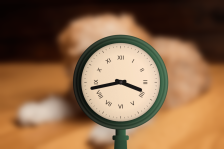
3:43
